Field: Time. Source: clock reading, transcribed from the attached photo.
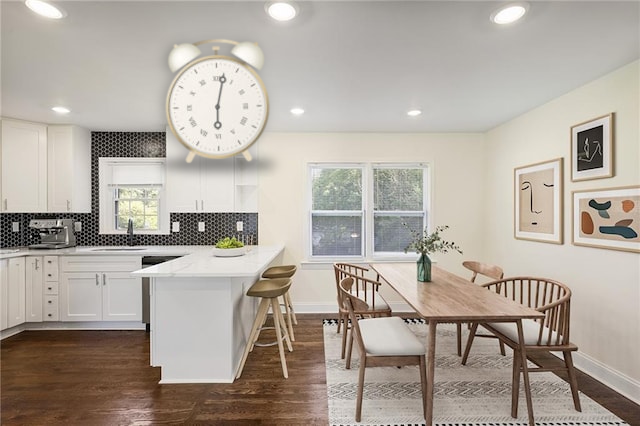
6:02
